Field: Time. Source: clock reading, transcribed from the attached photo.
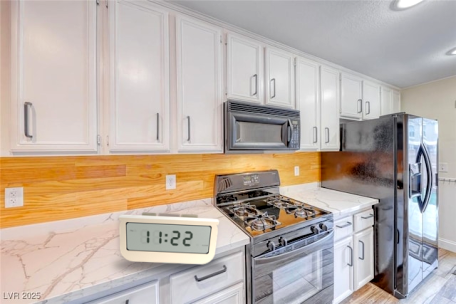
11:22
